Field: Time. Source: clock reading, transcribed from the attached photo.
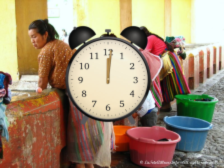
12:01
